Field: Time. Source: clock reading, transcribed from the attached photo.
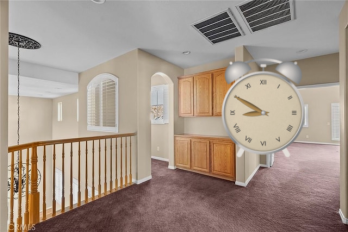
8:50
